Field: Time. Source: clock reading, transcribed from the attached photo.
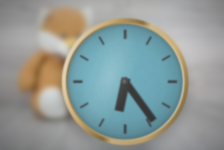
6:24
